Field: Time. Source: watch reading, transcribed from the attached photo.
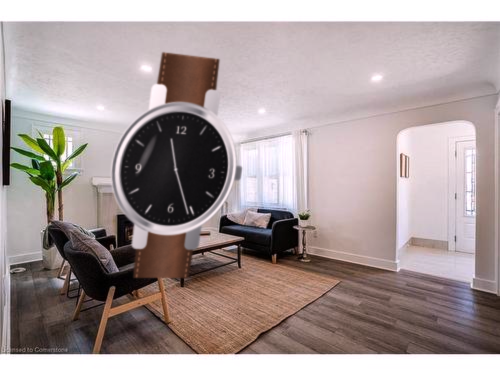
11:26
